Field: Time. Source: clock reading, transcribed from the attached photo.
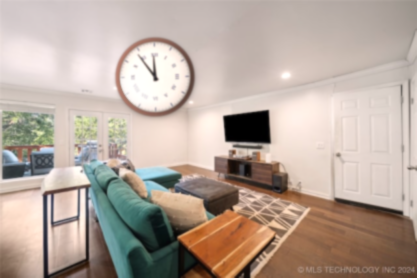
11:54
